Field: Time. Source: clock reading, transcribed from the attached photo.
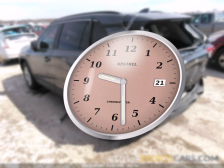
9:28
